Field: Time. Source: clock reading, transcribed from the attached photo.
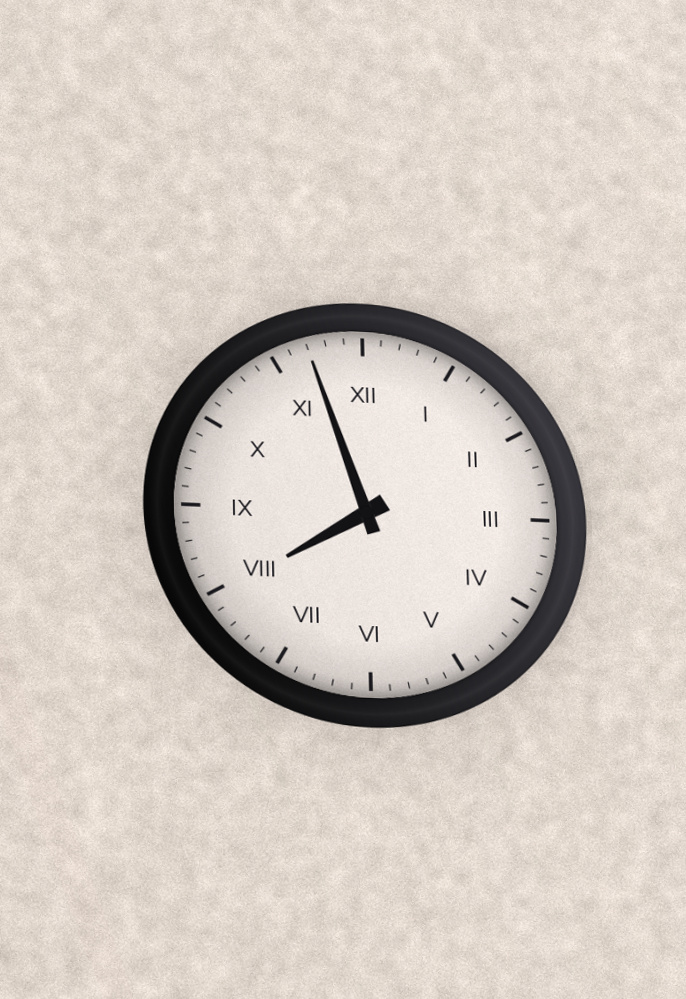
7:57
